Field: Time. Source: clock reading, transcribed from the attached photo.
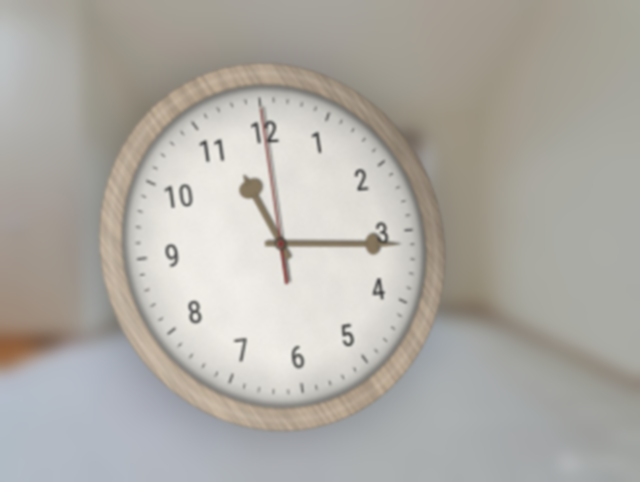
11:16:00
